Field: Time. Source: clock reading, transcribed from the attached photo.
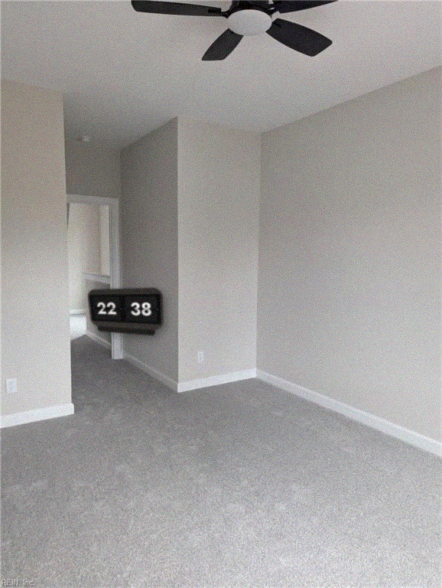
22:38
